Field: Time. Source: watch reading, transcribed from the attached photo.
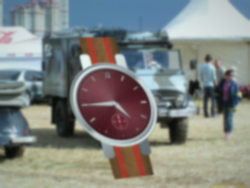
4:45
